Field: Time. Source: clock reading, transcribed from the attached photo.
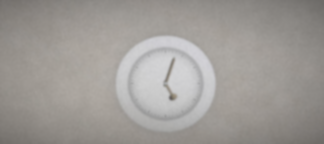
5:03
